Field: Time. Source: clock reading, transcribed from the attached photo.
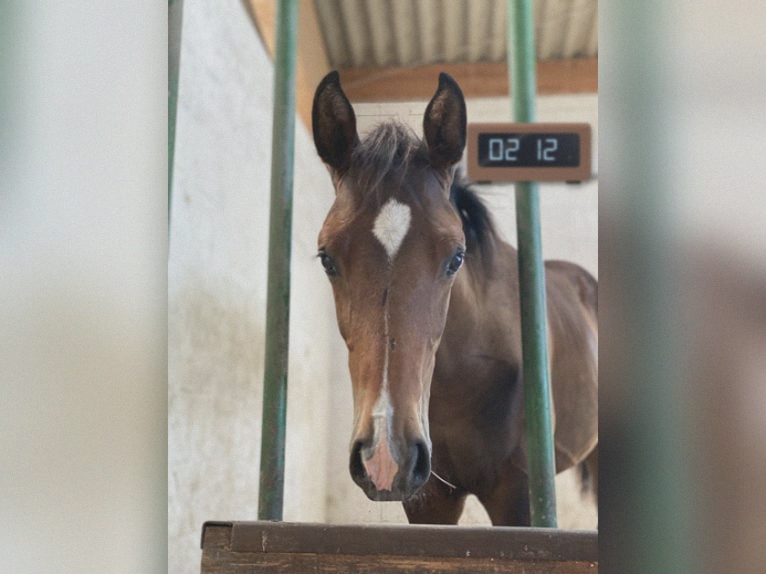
2:12
